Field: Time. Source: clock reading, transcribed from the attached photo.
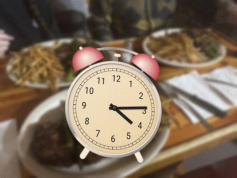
4:14
